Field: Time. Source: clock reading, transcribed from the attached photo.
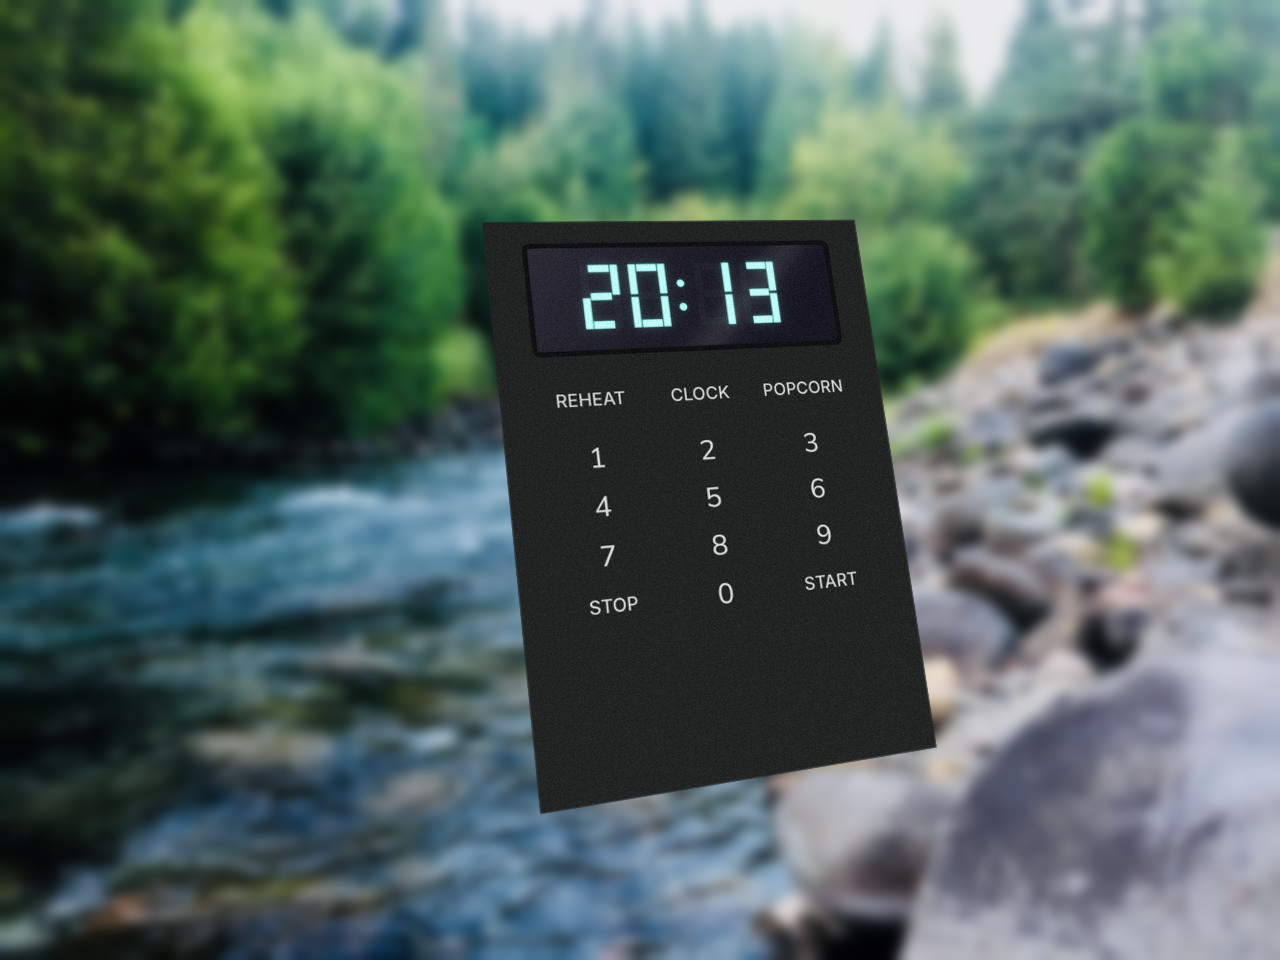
20:13
